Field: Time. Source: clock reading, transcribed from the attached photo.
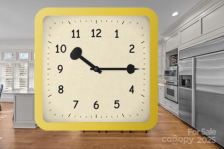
10:15
